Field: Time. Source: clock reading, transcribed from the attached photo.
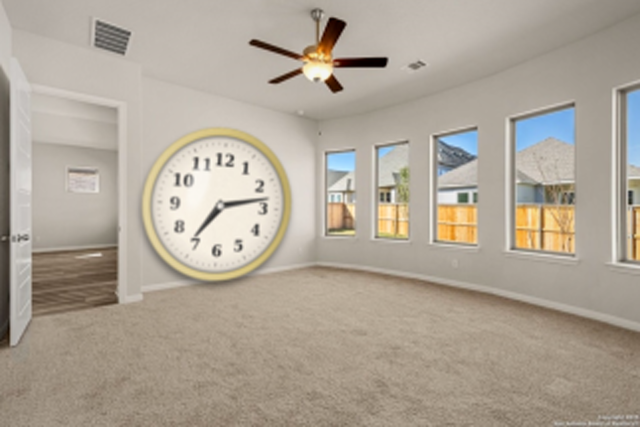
7:13
